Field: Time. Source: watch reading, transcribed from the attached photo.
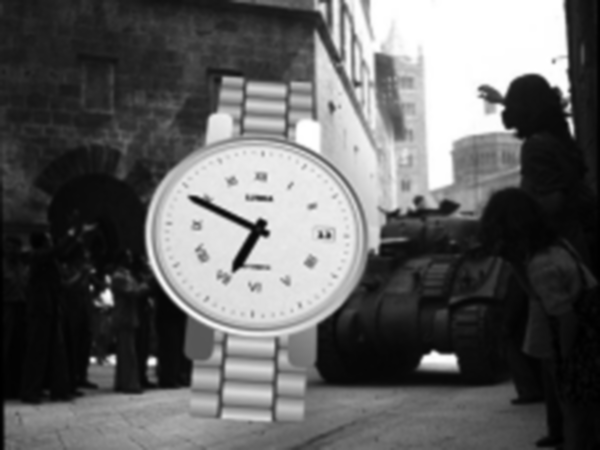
6:49
